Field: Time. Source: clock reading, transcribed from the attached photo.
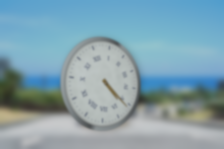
5:26
